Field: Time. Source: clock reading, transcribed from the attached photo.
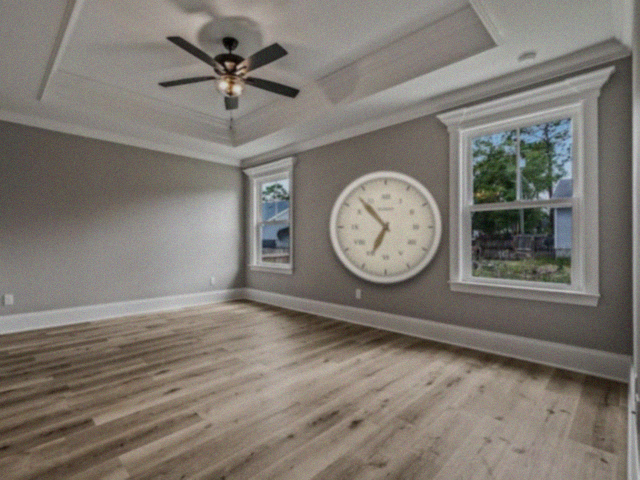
6:53
